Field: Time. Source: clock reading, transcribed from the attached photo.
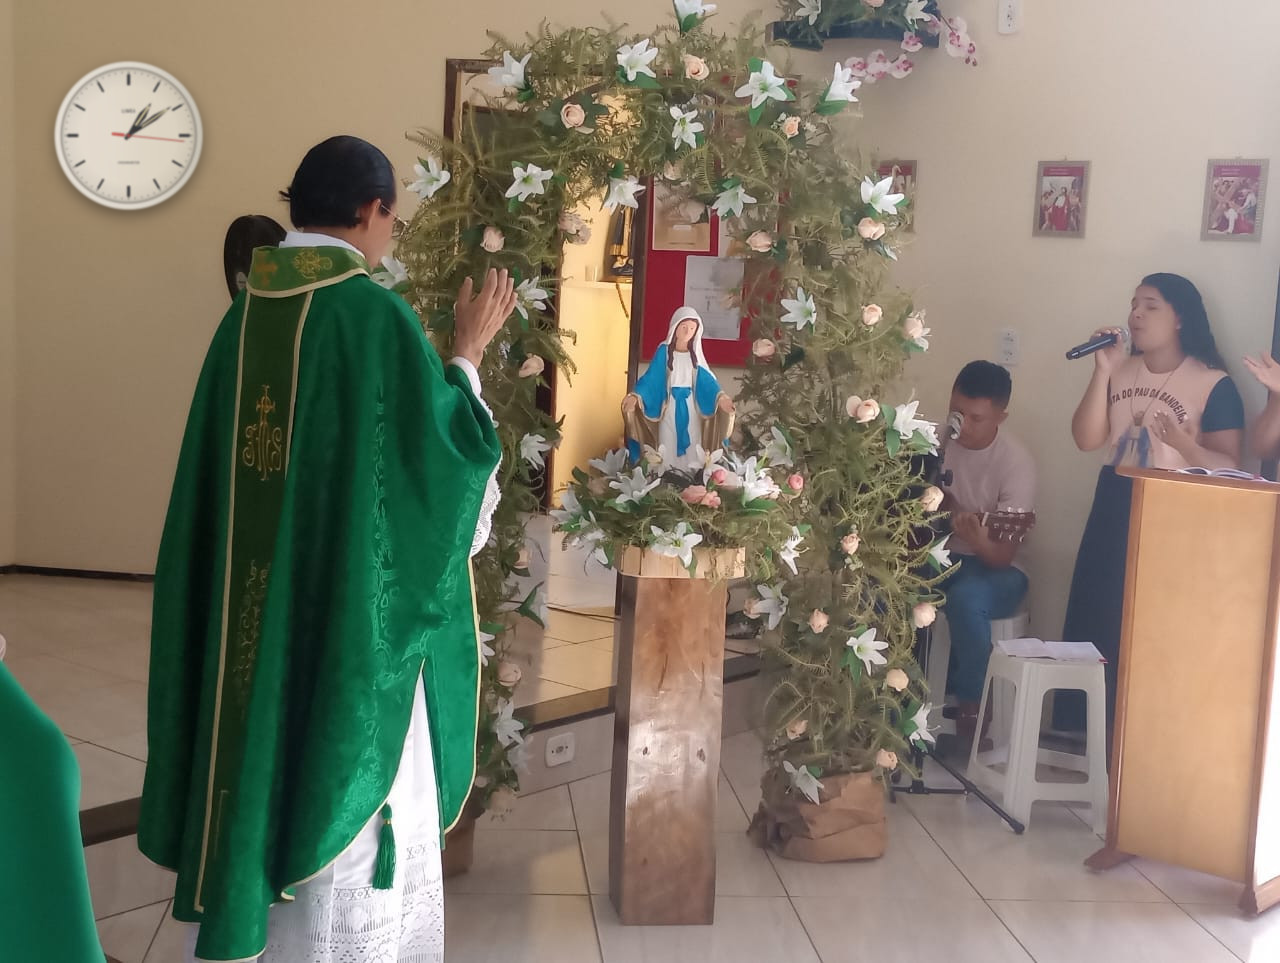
1:09:16
